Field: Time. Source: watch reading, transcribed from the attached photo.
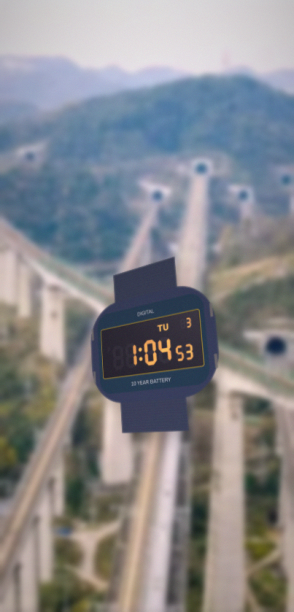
1:04:53
